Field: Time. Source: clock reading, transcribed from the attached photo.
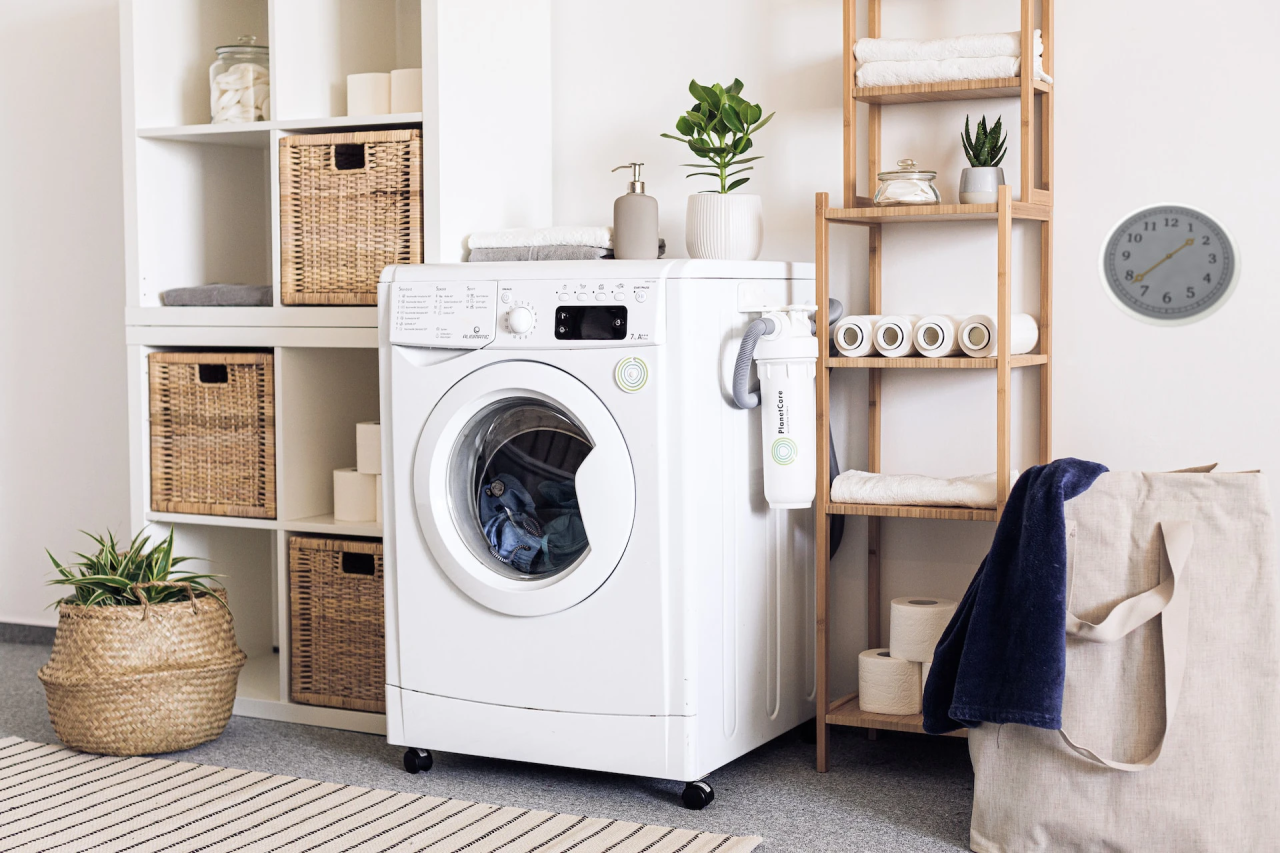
1:38
